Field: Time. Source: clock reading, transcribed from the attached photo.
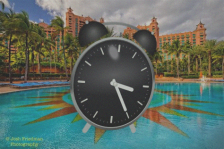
3:25
